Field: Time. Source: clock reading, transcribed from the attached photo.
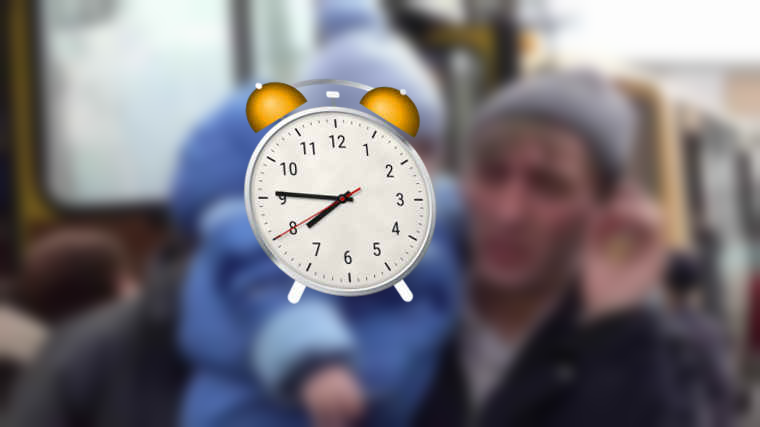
7:45:40
